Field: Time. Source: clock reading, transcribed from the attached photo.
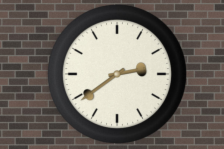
2:39
